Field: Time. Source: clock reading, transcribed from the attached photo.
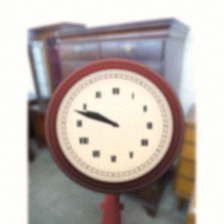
9:48
